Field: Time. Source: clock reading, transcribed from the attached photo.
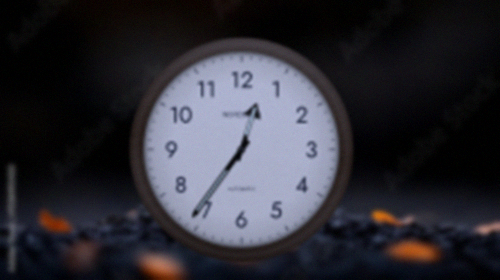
12:36
